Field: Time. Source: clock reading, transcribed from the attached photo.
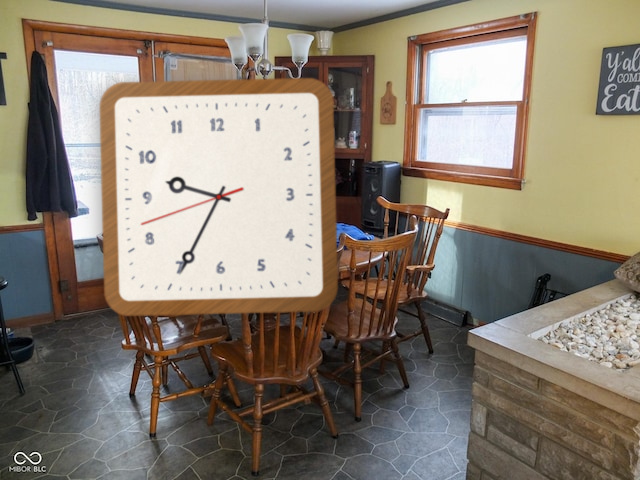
9:34:42
